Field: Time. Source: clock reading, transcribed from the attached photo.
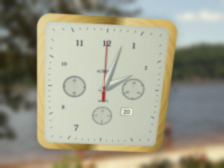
2:03
